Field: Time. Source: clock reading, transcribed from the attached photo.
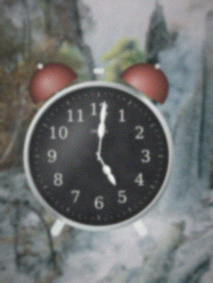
5:01
